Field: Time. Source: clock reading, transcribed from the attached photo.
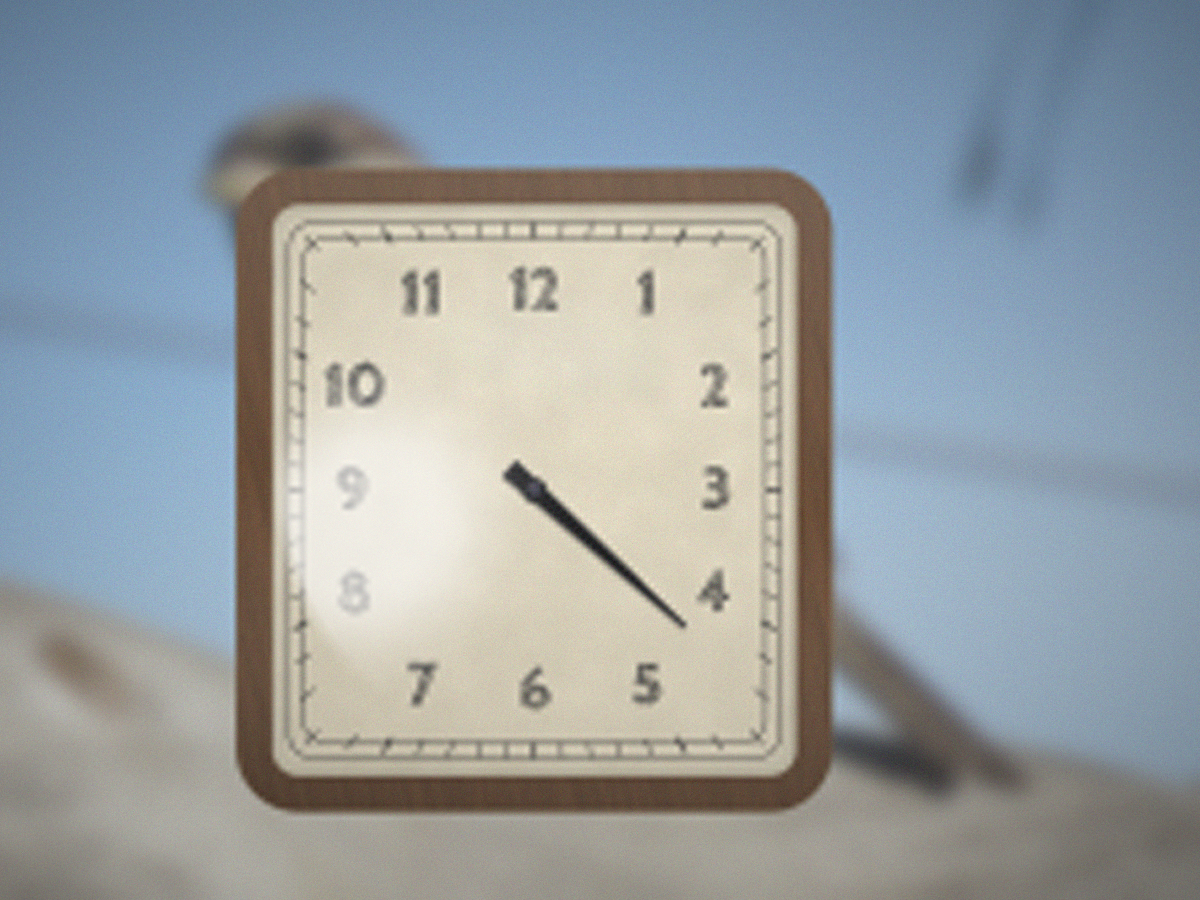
4:22
